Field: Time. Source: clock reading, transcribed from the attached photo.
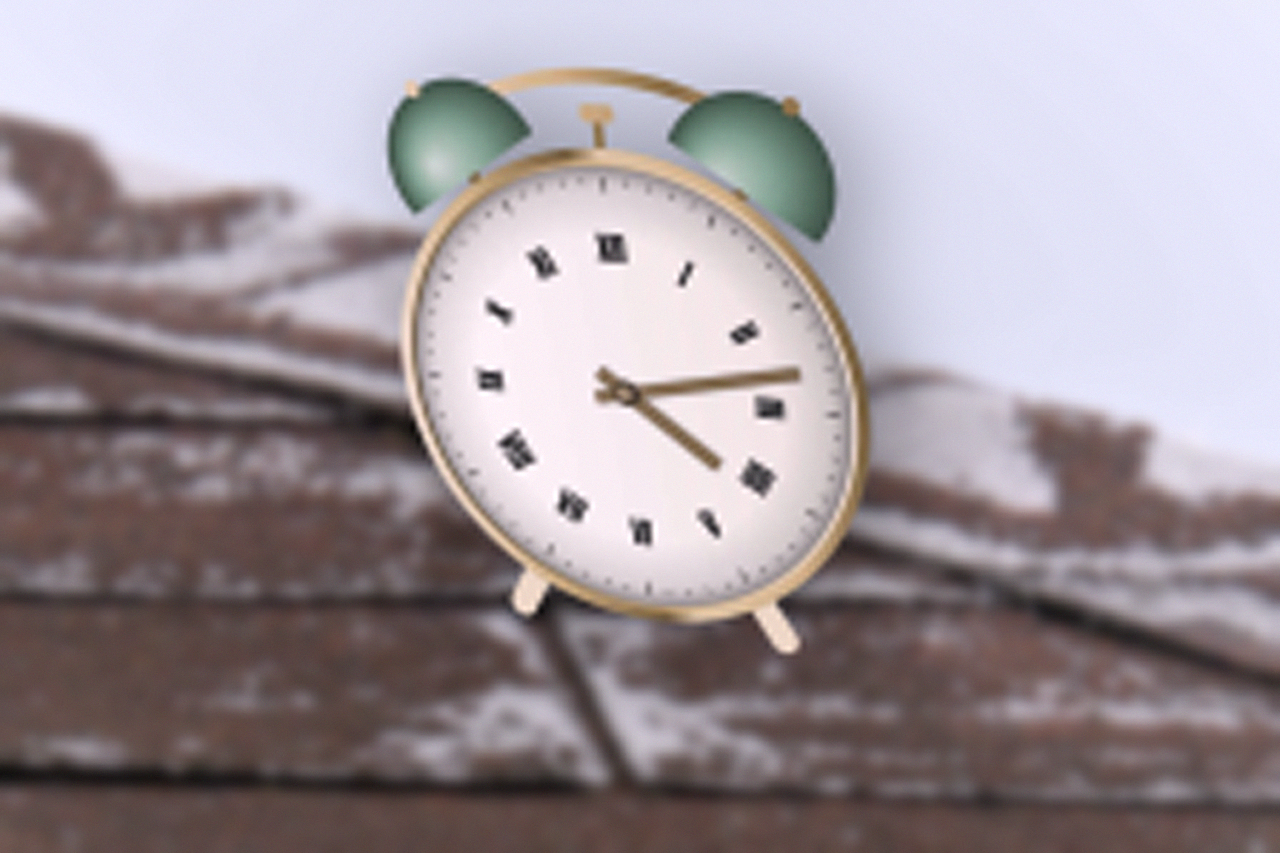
4:13
